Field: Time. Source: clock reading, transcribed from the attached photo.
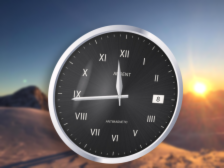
11:44
